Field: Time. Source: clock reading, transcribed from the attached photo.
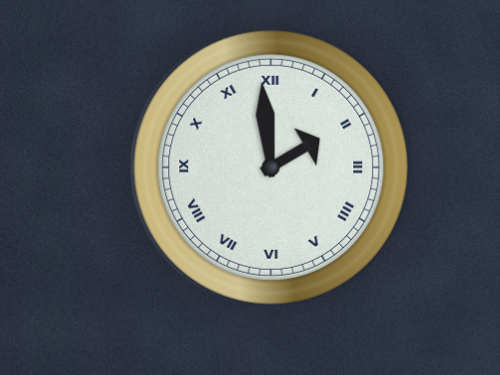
1:59
